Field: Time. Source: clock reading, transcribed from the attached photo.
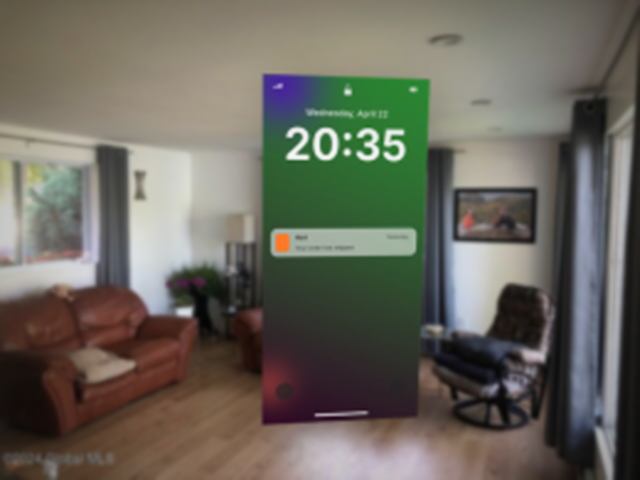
20:35
